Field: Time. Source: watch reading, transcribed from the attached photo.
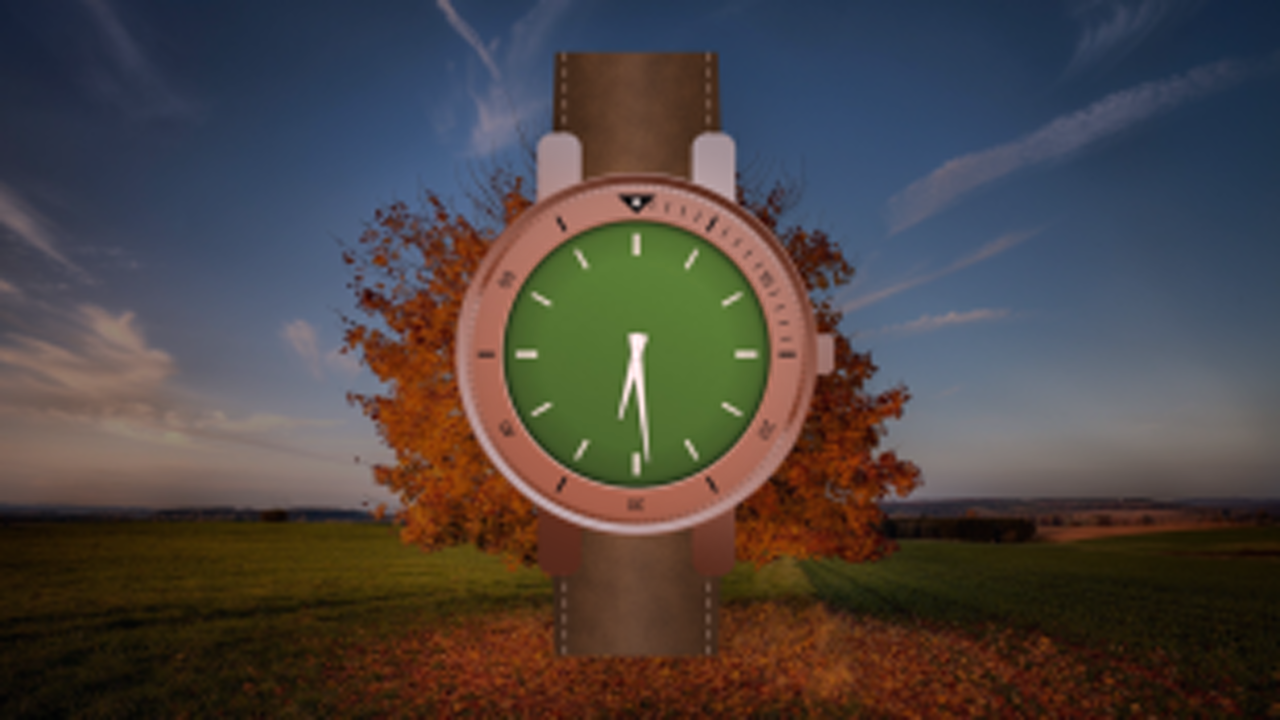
6:29
